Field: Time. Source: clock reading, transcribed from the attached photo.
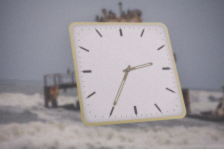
2:35
